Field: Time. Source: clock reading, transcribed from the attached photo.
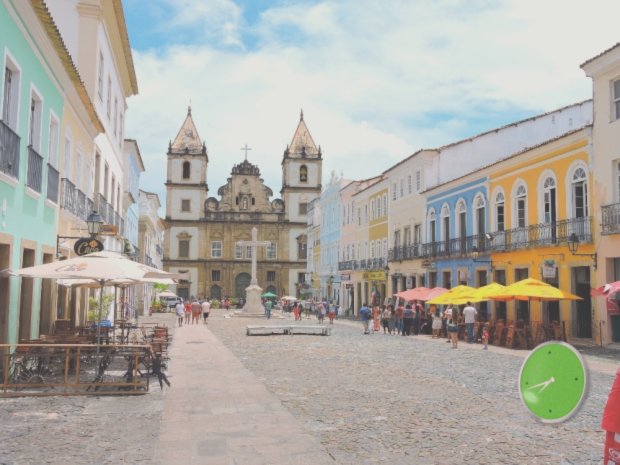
7:43
